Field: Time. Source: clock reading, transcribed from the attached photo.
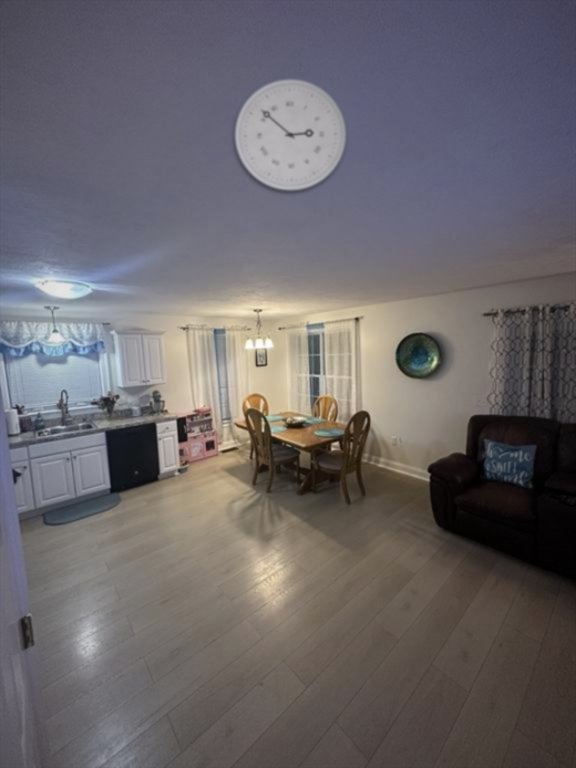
2:52
